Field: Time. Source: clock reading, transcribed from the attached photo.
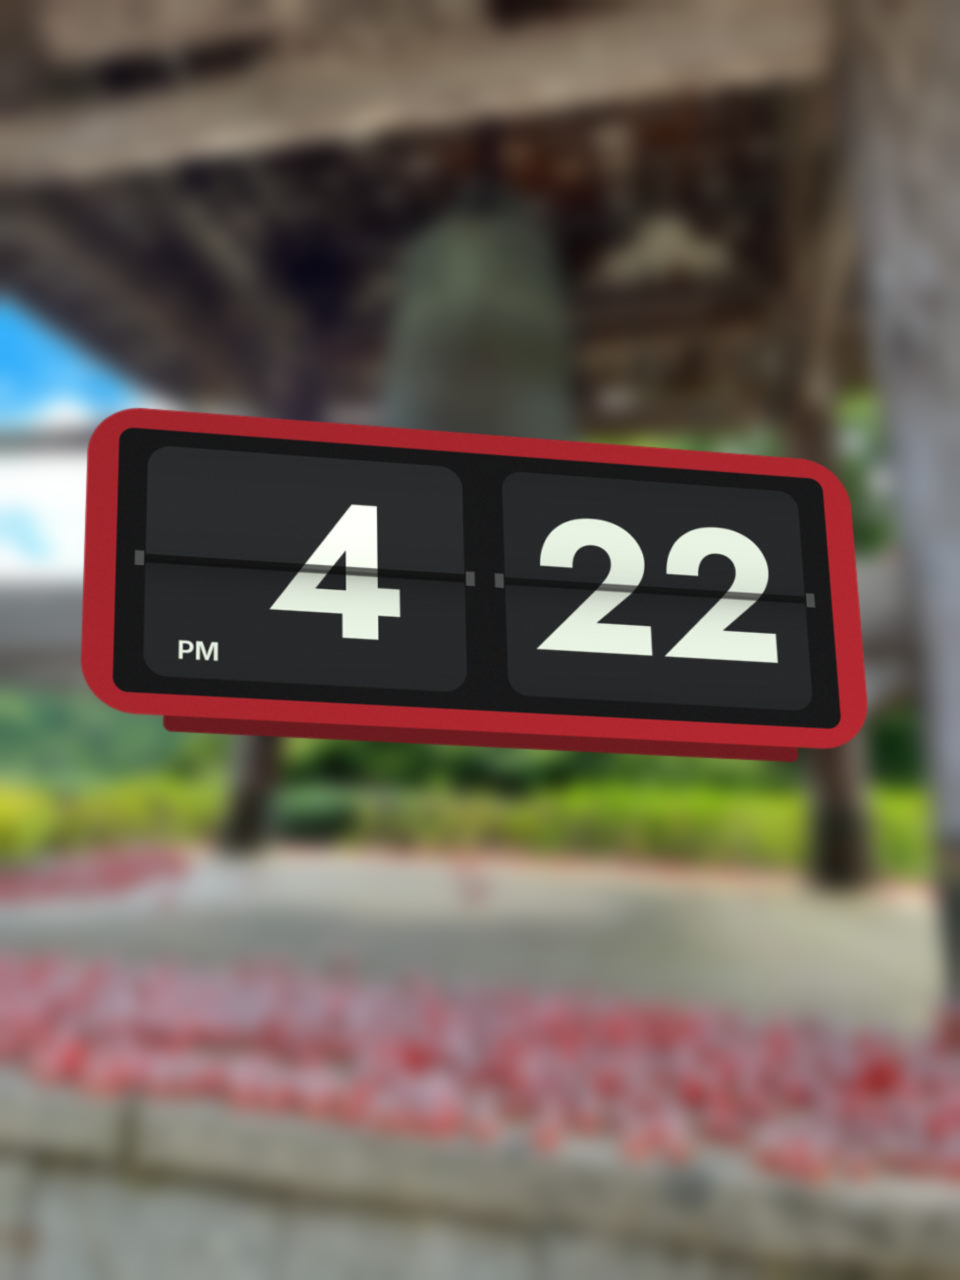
4:22
